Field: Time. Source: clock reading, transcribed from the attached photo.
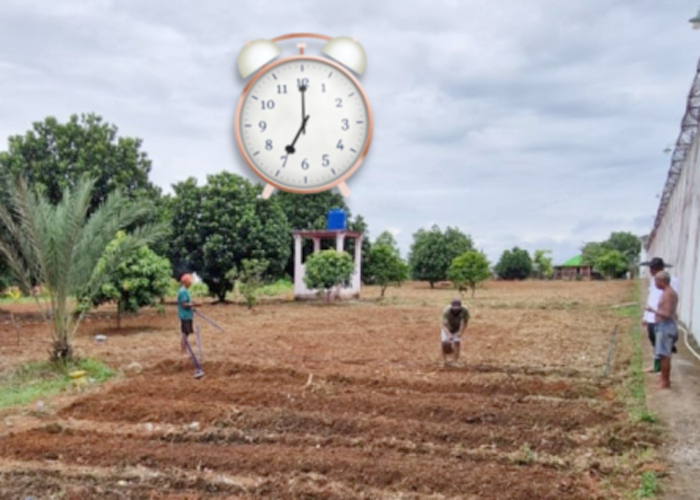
7:00
